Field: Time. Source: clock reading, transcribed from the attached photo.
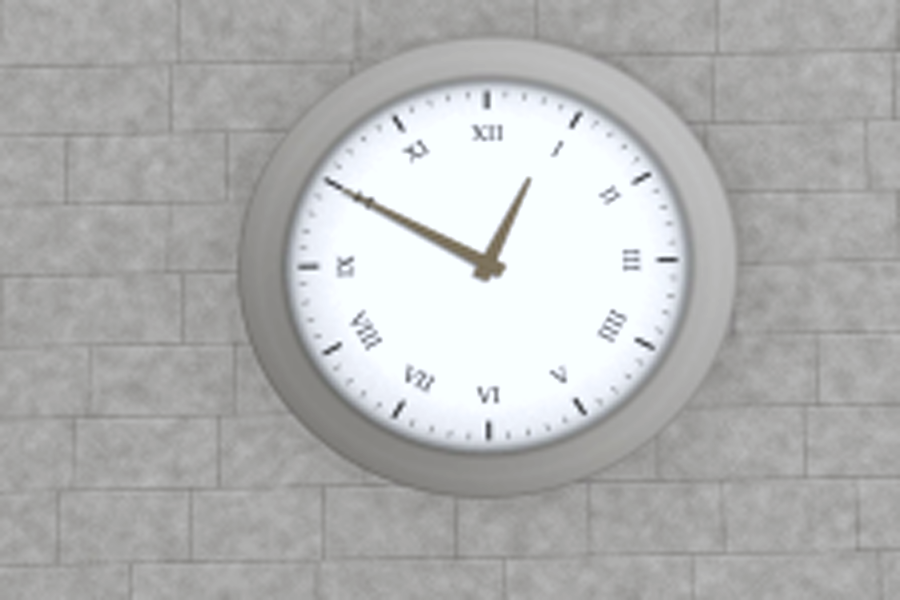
12:50
